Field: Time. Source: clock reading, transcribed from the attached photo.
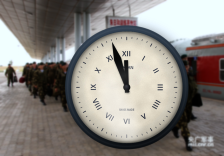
11:57
